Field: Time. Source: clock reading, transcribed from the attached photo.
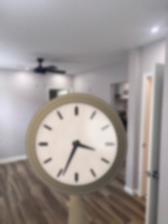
3:34
